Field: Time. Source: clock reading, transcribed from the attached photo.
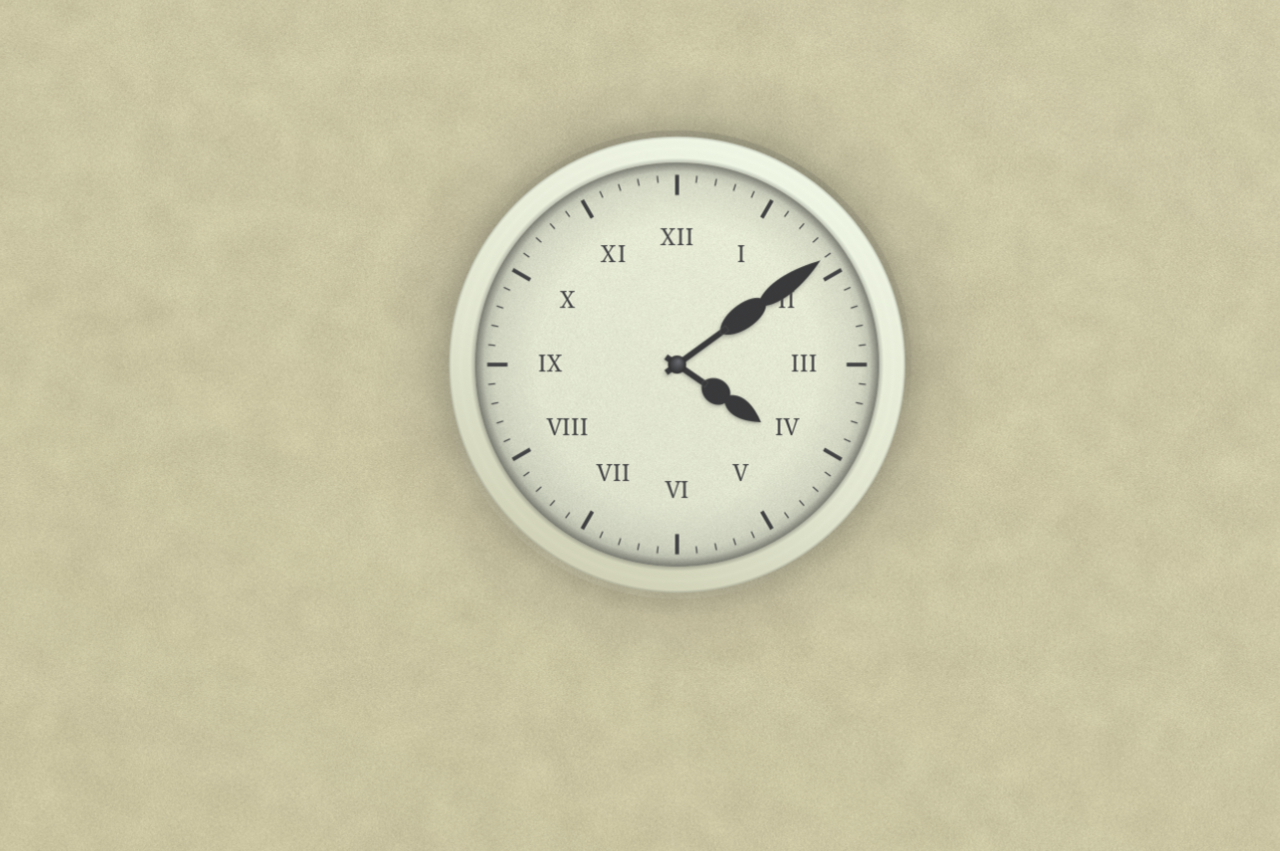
4:09
